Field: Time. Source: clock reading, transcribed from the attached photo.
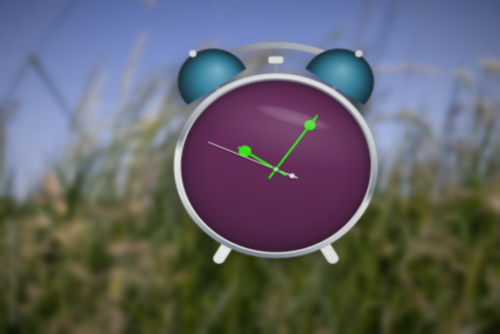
10:05:49
